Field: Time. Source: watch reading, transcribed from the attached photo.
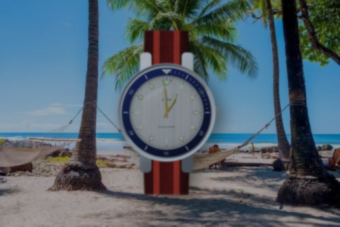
12:59
